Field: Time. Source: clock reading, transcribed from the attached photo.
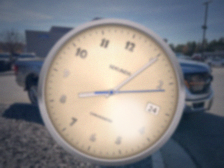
8:05:11
